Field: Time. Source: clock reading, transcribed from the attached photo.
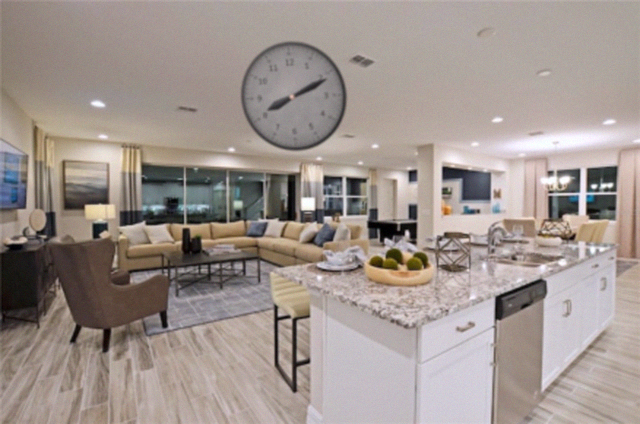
8:11
